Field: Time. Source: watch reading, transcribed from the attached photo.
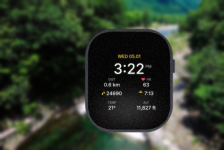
3:22
